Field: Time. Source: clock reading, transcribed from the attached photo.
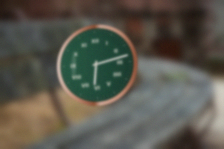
6:13
